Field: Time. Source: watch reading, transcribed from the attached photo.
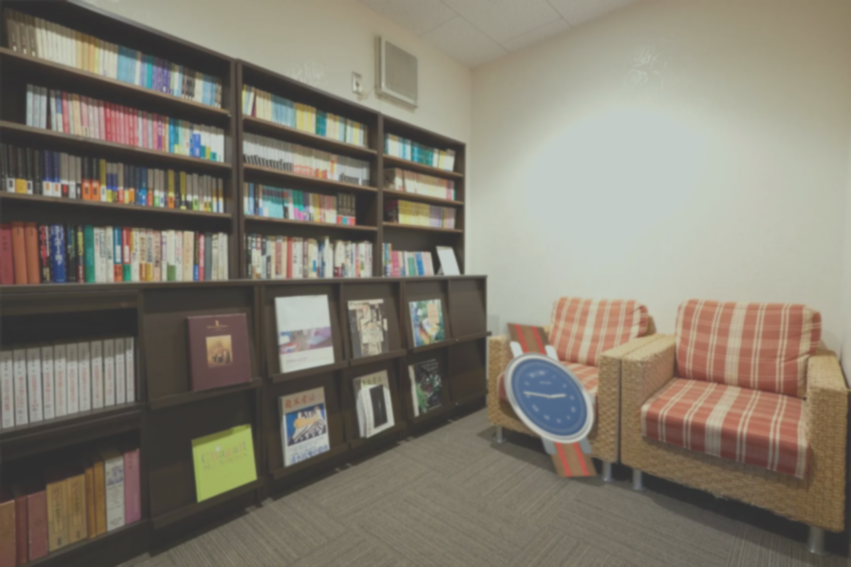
2:46
